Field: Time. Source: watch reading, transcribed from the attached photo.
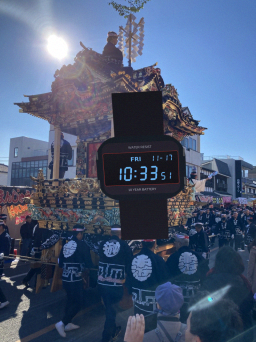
10:33:51
